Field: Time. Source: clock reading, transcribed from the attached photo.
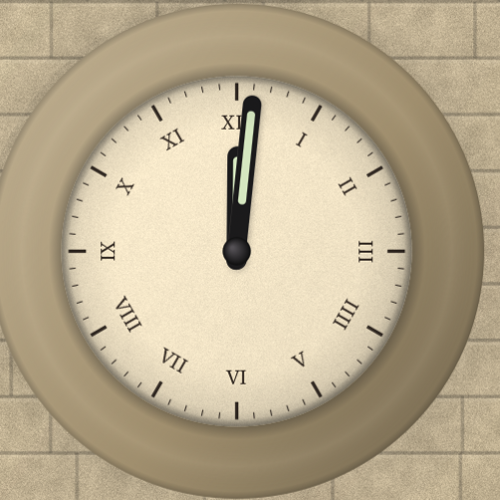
12:01
